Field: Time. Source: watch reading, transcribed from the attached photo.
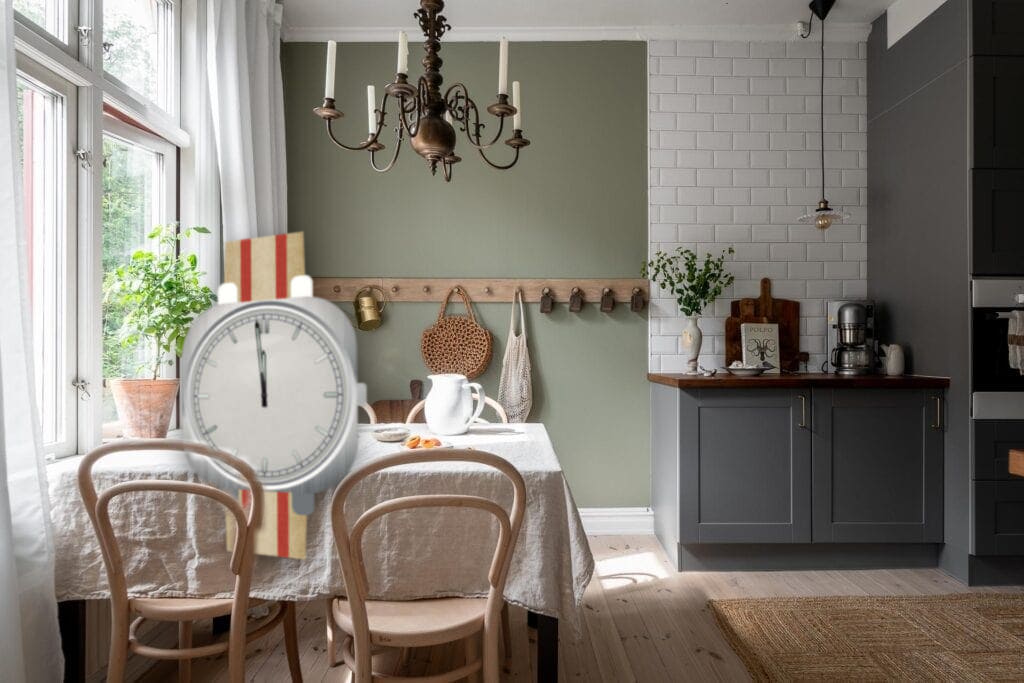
11:59
